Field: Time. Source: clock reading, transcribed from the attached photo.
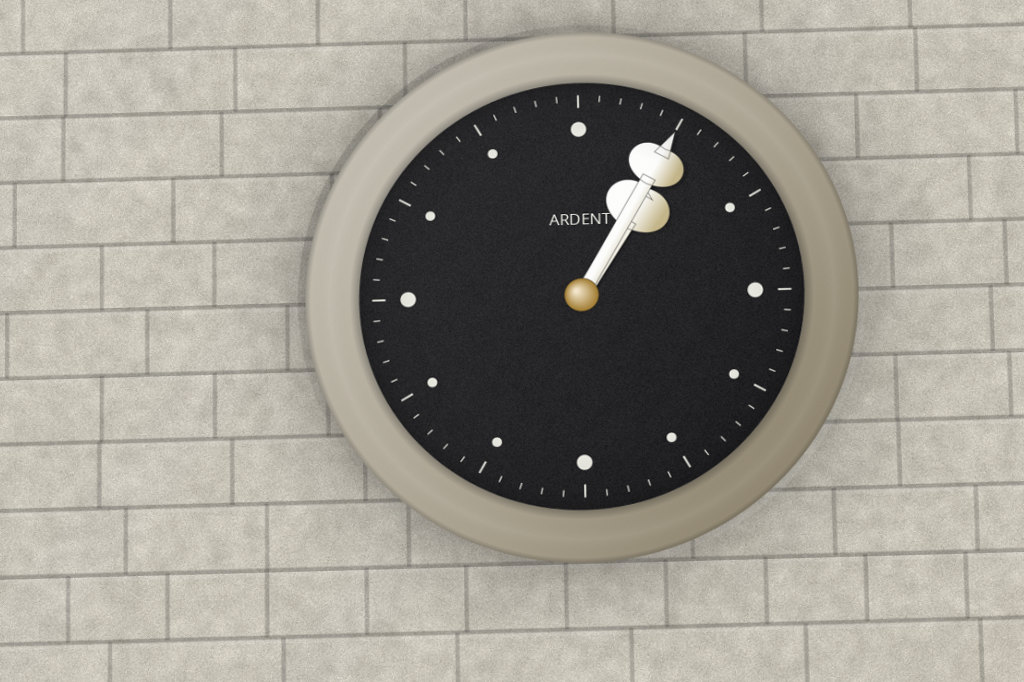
1:05
